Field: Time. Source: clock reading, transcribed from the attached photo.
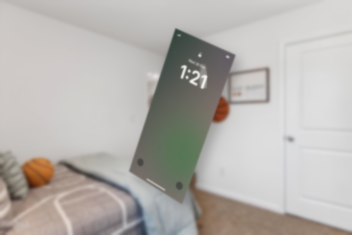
1:21
